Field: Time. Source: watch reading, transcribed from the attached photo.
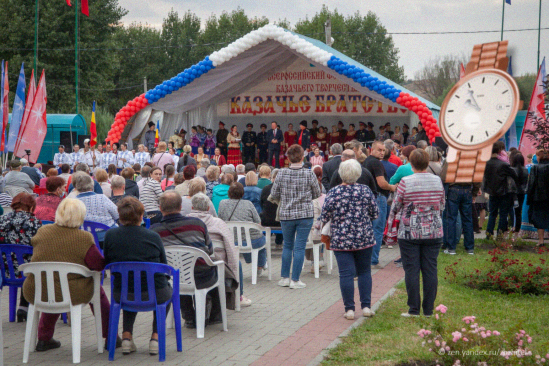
9:54
